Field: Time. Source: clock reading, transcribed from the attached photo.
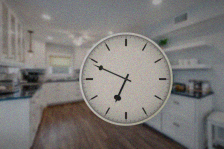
6:49
